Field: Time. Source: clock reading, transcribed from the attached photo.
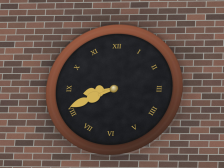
8:41
